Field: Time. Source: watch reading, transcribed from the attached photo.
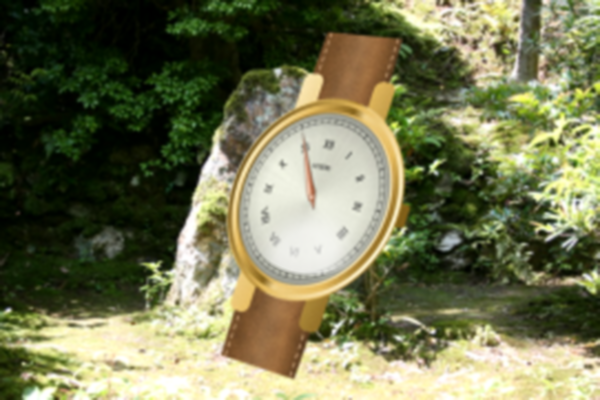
10:55
